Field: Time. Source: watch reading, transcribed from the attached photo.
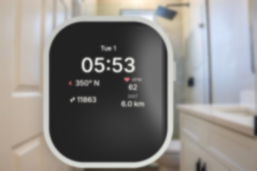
5:53
